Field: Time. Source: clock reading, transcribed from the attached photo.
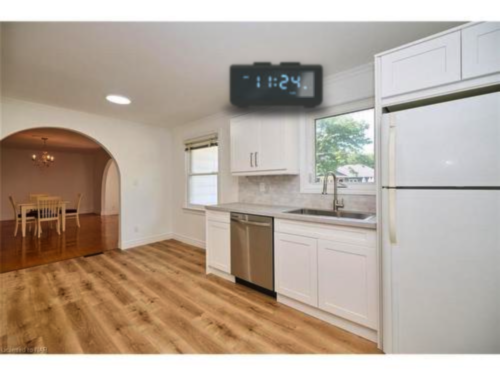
11:24
